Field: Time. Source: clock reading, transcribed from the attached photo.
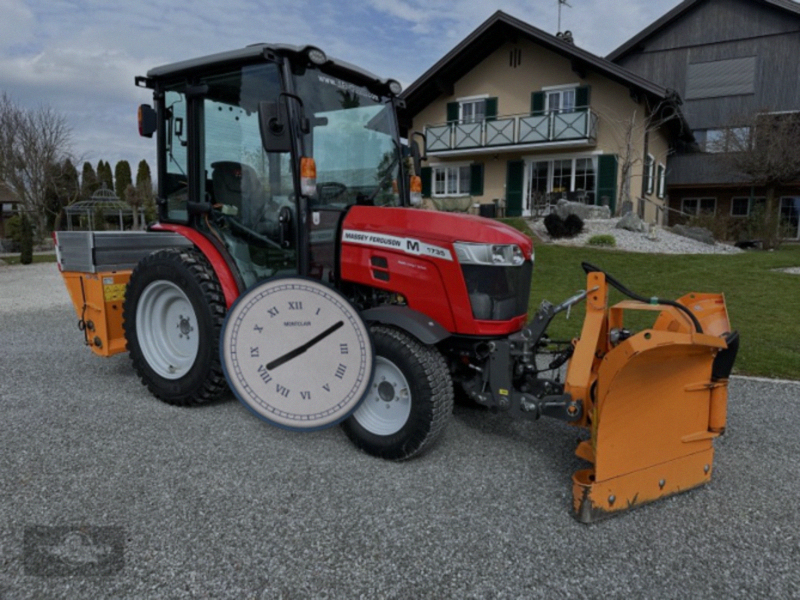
8:10
